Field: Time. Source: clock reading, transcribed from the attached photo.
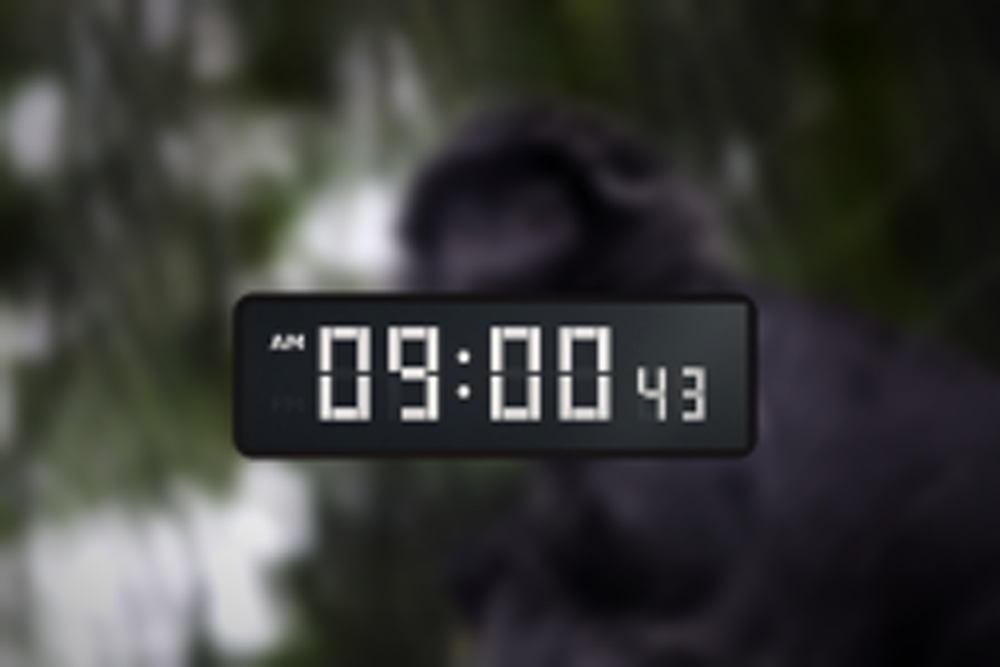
9:00:43
